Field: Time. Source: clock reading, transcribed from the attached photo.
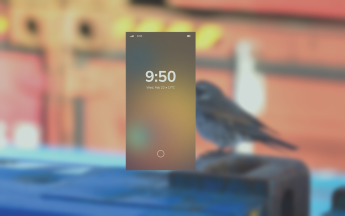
9:50
